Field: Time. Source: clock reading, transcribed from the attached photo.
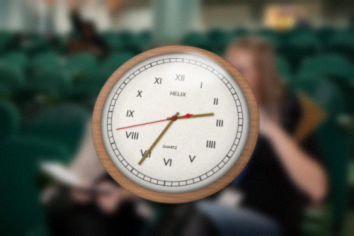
2:34:42
